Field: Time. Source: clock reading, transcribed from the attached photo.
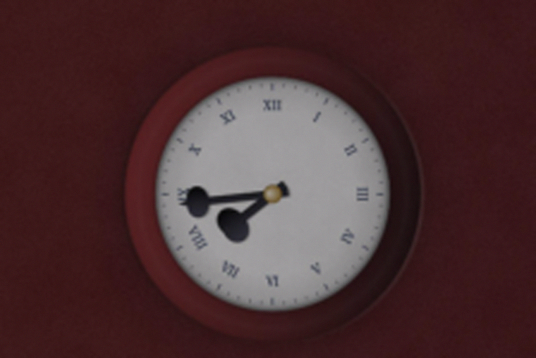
7:44
